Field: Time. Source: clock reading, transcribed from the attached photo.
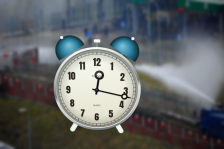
12:17
